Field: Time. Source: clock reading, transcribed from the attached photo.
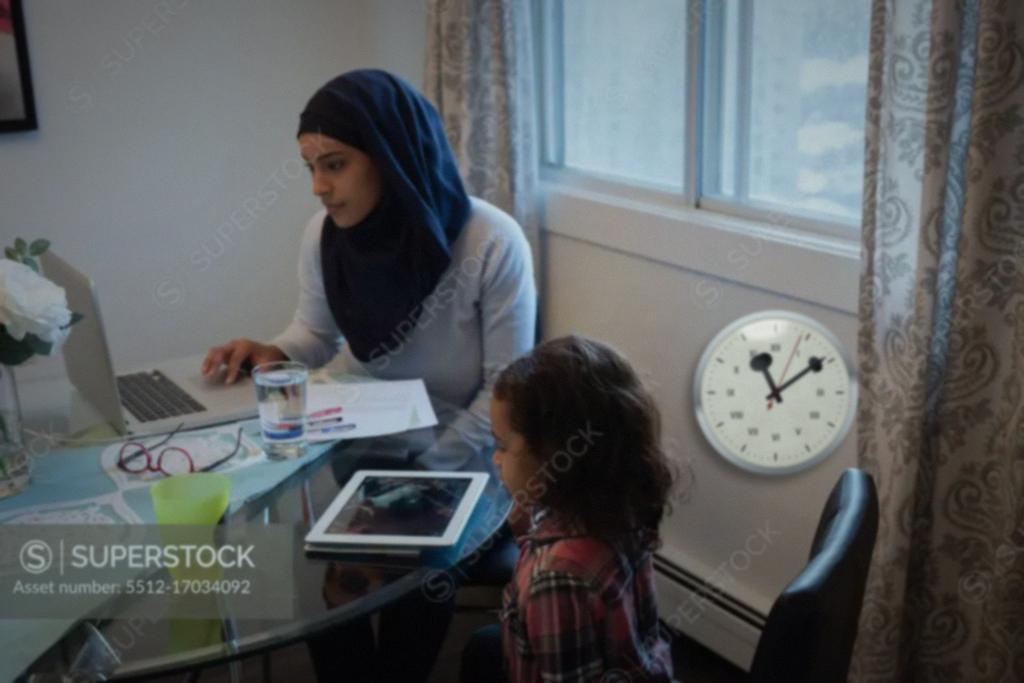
11:09:04
